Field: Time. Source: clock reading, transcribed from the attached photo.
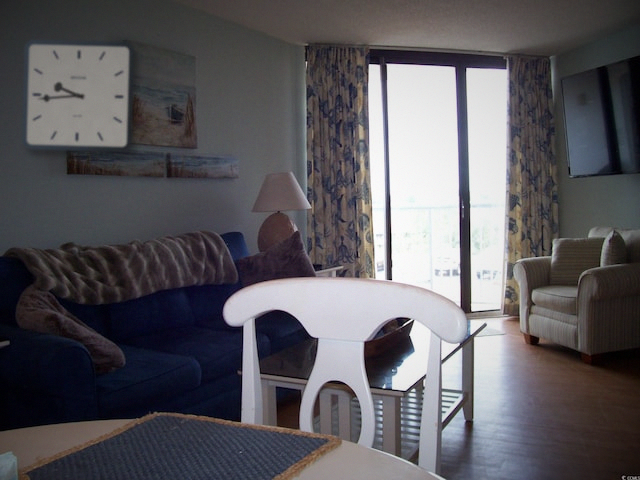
9:44
